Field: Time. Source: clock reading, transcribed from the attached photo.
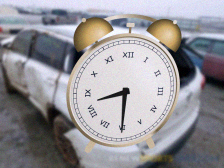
8:30
